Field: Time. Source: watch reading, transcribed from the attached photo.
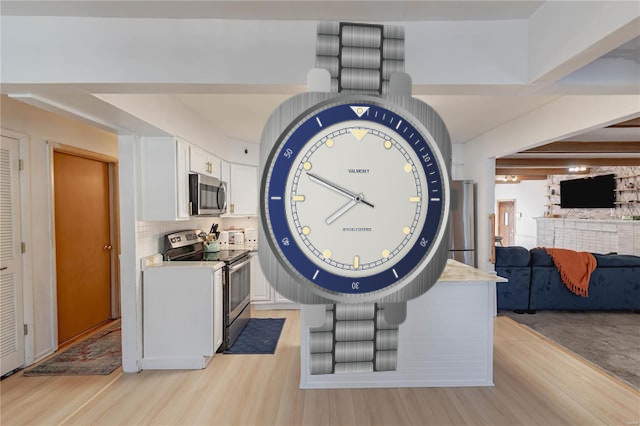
7:48:49
